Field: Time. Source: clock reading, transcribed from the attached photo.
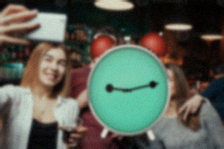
9:13
